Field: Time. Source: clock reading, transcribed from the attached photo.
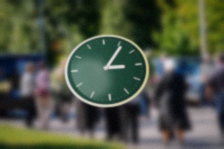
3:06
